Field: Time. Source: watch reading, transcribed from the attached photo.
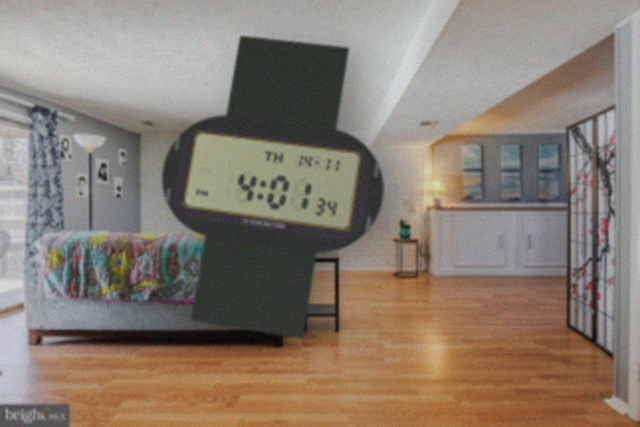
4:01:34
